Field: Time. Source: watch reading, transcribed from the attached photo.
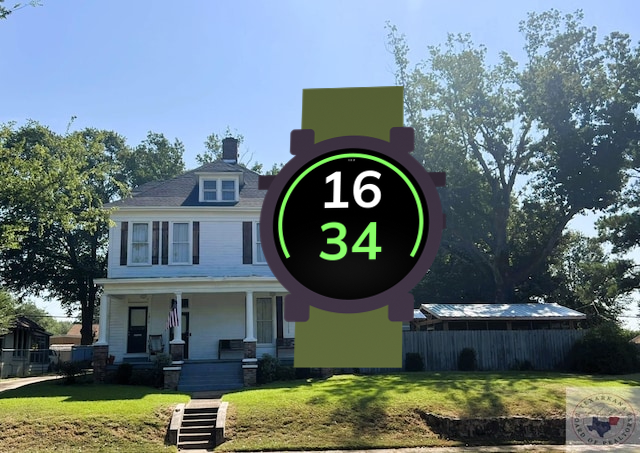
16:34
